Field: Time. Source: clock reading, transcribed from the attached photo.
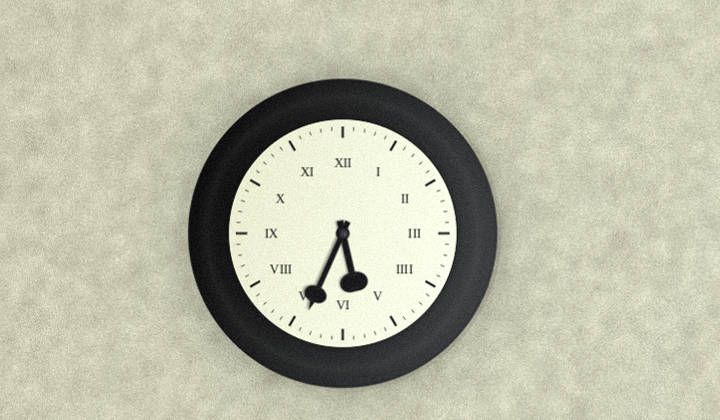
5:34
